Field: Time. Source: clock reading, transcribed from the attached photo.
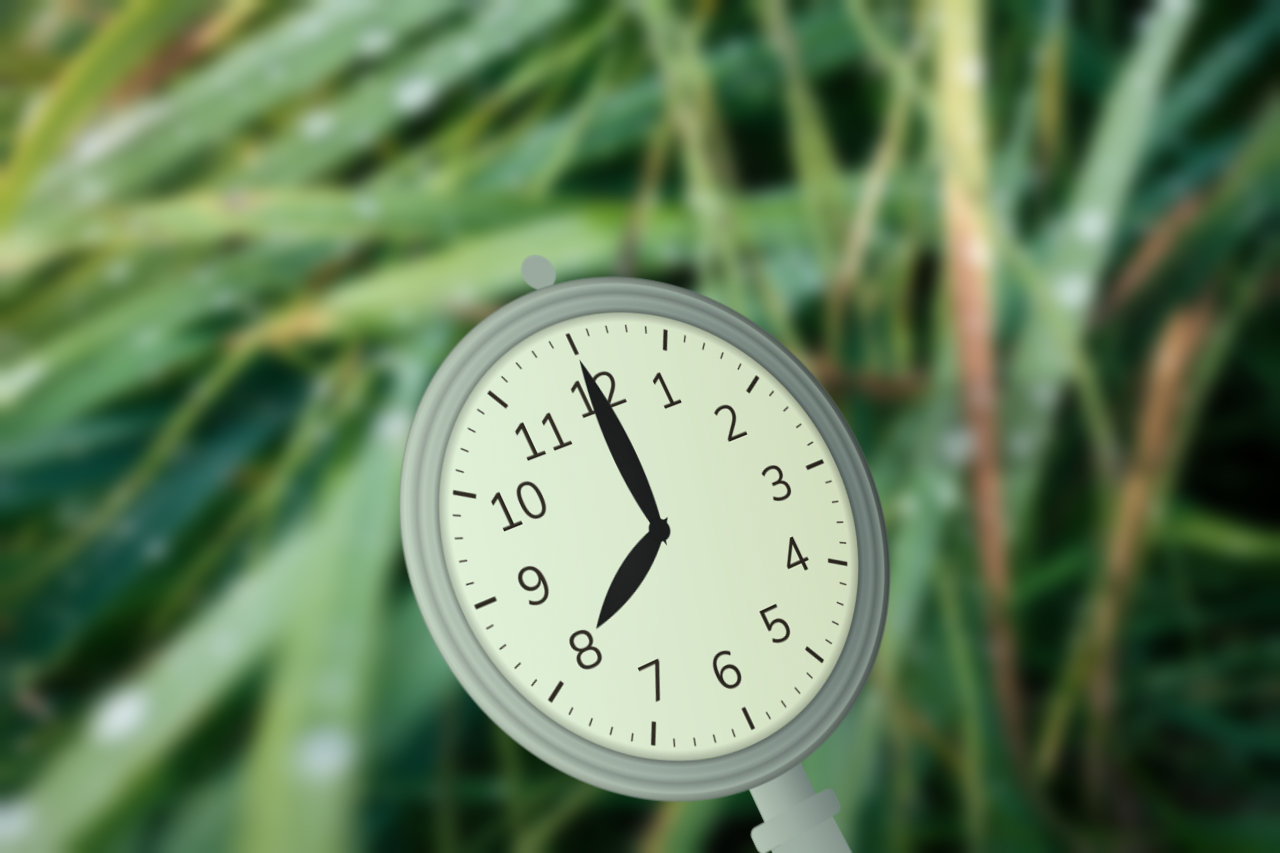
8:00
